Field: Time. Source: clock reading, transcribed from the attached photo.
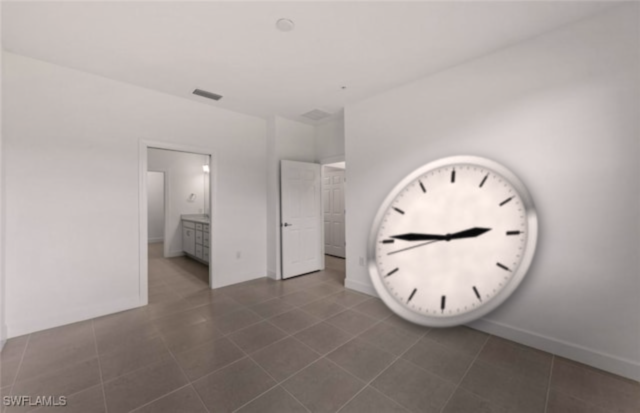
2:45:43
